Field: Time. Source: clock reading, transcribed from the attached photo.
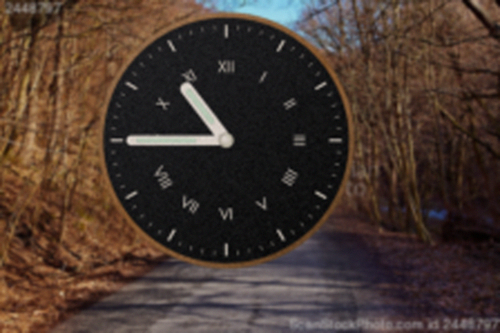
10:45
